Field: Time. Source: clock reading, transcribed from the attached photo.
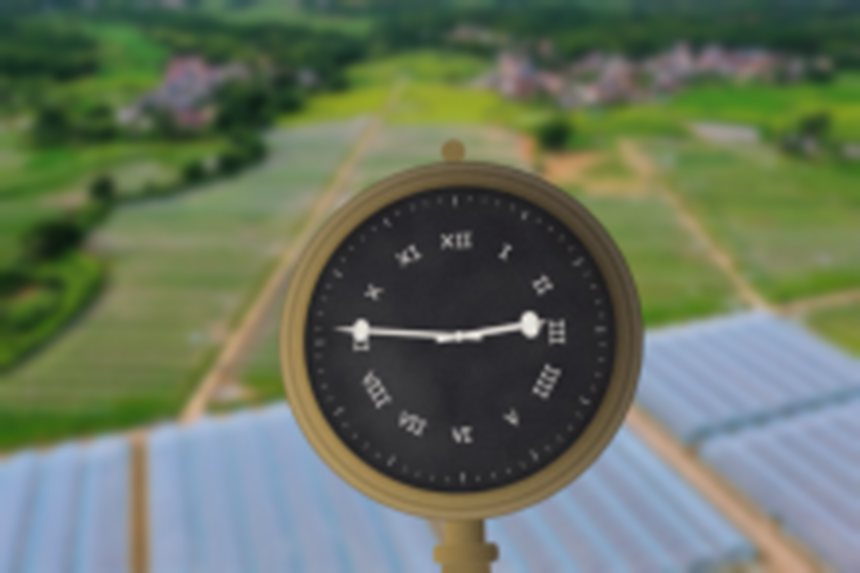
2:46
